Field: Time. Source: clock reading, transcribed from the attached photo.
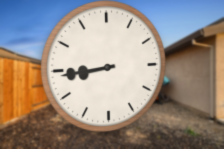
8:44
